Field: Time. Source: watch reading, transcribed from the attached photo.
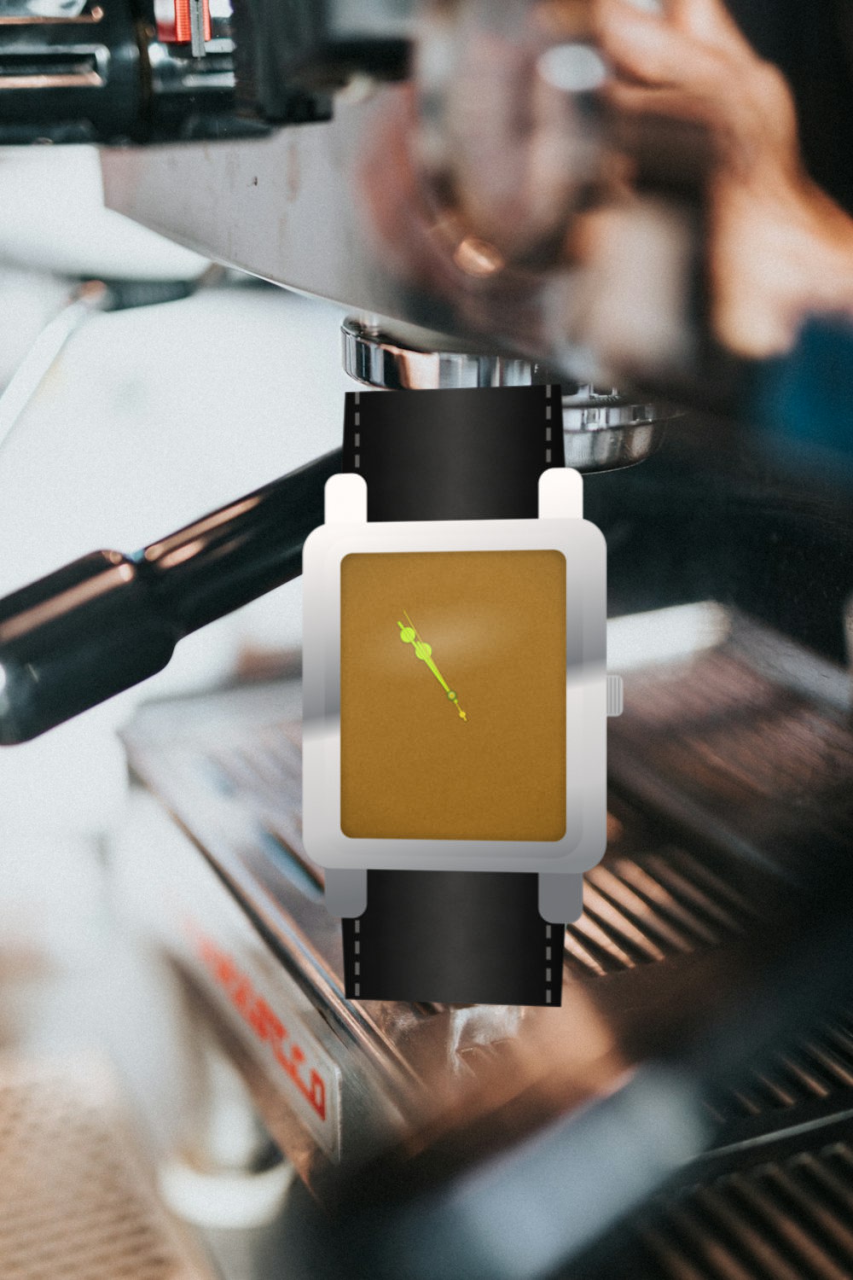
10:53:55
